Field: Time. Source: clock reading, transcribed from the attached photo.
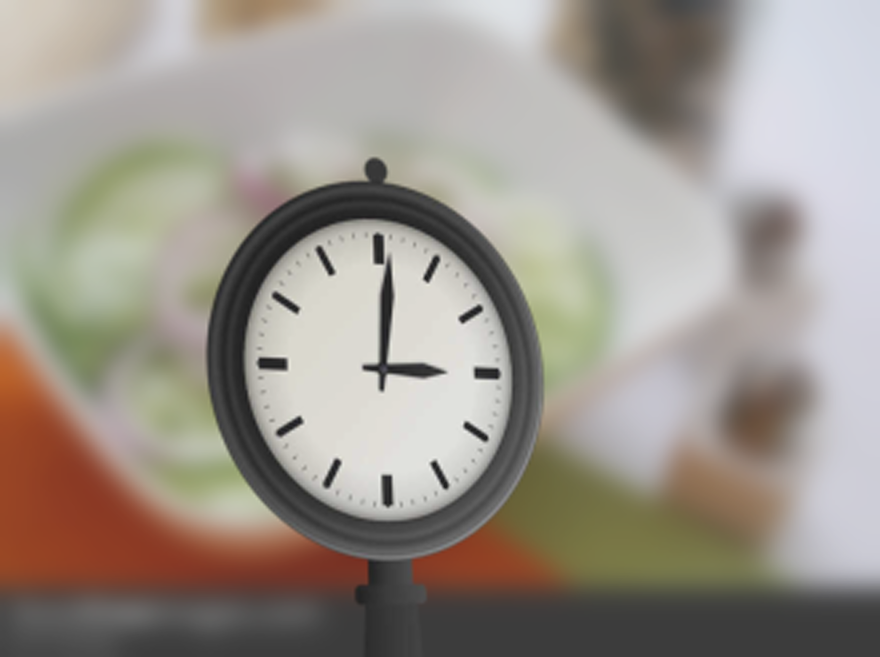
3:01
